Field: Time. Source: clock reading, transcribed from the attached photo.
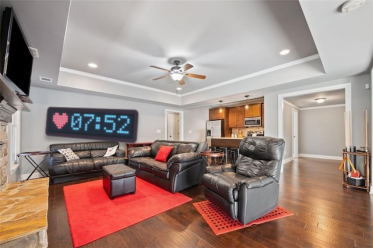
7:52
